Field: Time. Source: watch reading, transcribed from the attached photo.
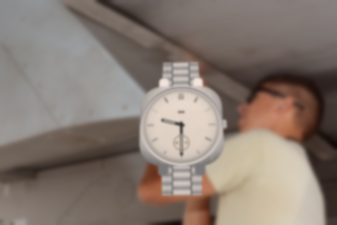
9:30
